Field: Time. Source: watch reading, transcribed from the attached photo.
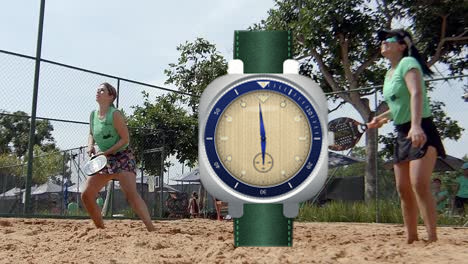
5:59
